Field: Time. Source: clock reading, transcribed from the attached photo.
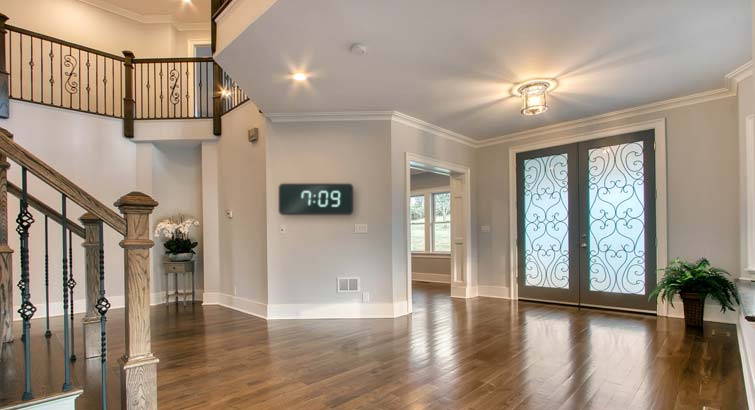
7:09
